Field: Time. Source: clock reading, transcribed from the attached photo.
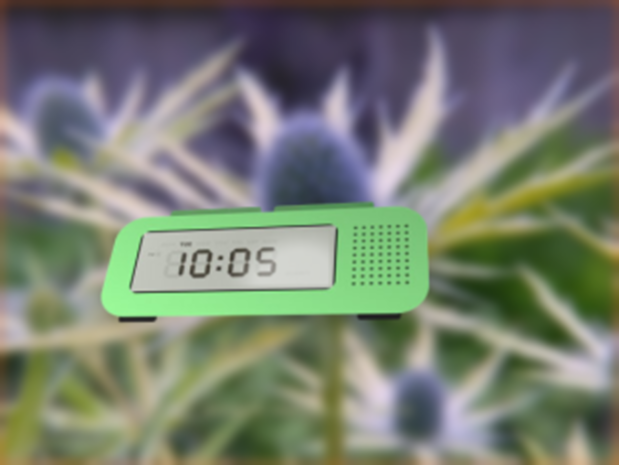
10:05
